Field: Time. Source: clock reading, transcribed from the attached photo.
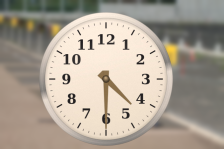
4:30
